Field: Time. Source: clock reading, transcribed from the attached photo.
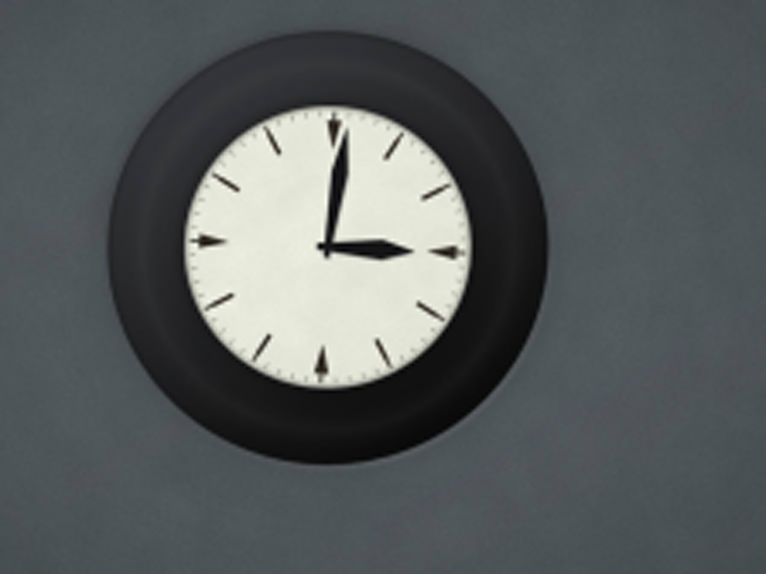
3:01
